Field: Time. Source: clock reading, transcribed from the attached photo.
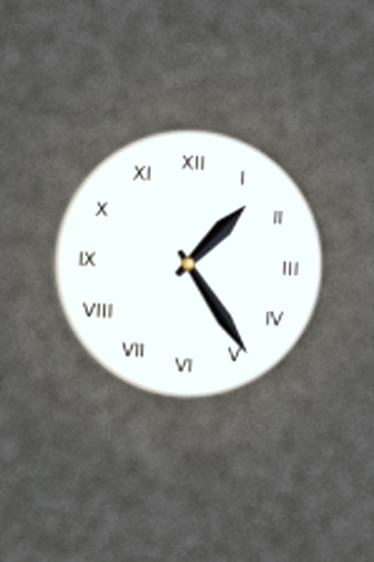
1:24
